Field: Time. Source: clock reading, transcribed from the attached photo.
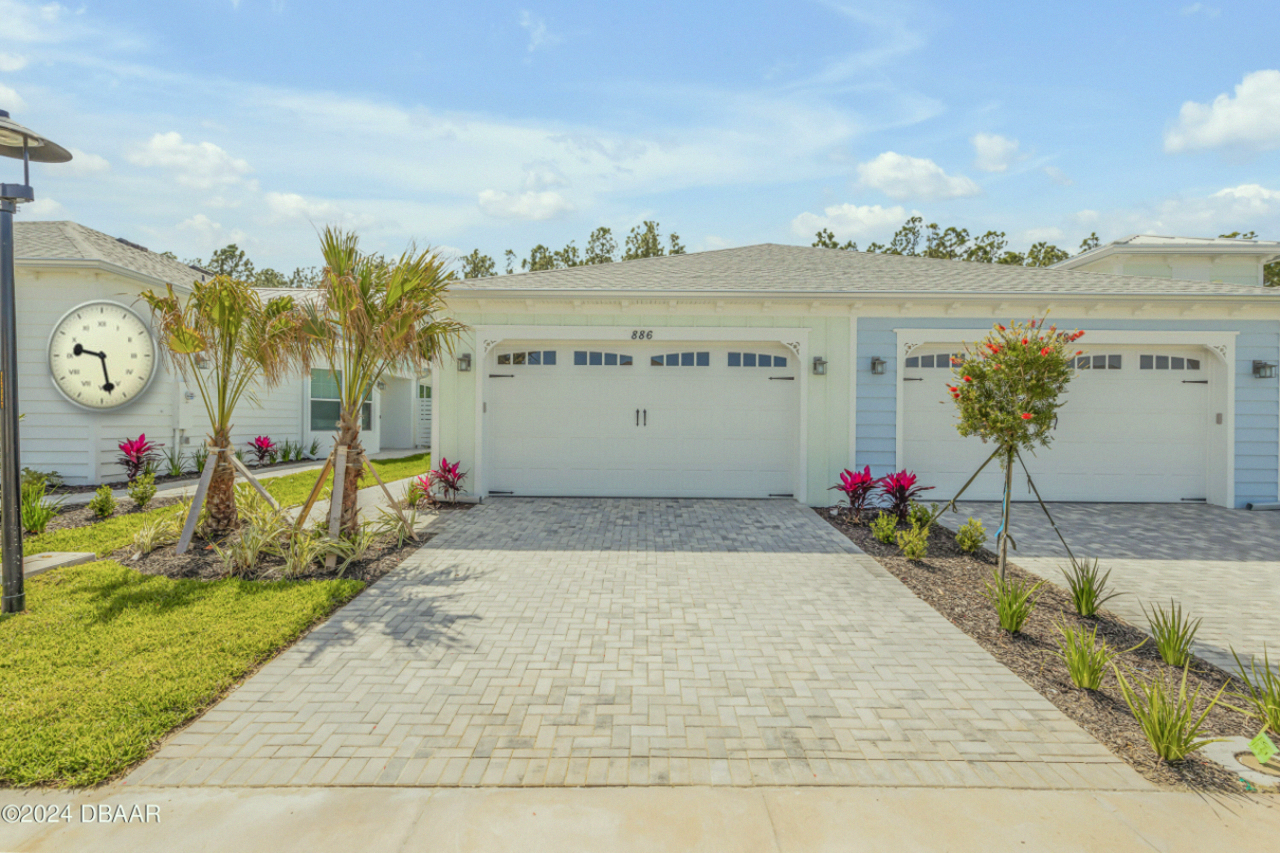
9:28
